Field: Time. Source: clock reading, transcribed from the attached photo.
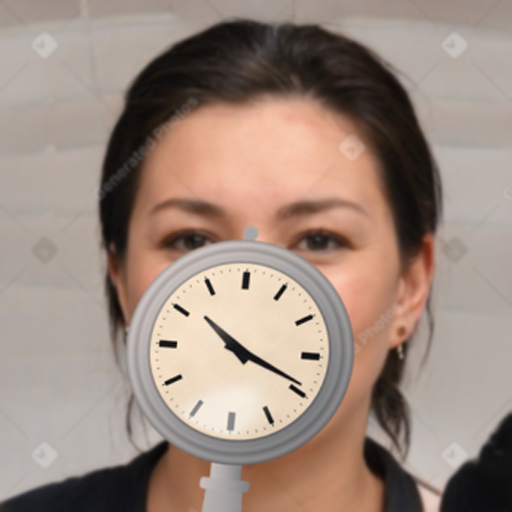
10:19
